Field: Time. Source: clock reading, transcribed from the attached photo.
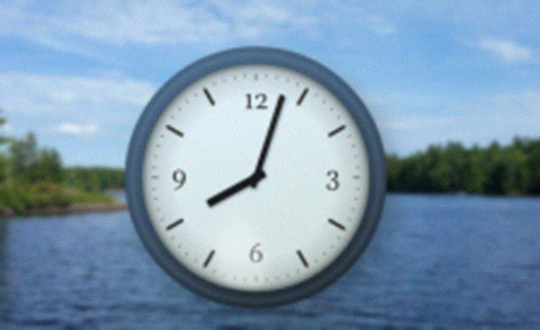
8:03
